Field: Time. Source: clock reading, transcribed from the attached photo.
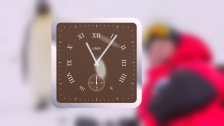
11:06
